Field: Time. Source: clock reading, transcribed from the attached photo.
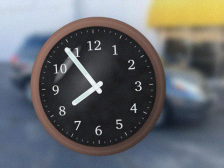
7:54
